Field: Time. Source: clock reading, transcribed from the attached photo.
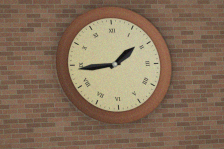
1:44
